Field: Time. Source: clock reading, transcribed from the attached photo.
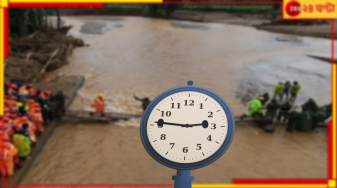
2:46
